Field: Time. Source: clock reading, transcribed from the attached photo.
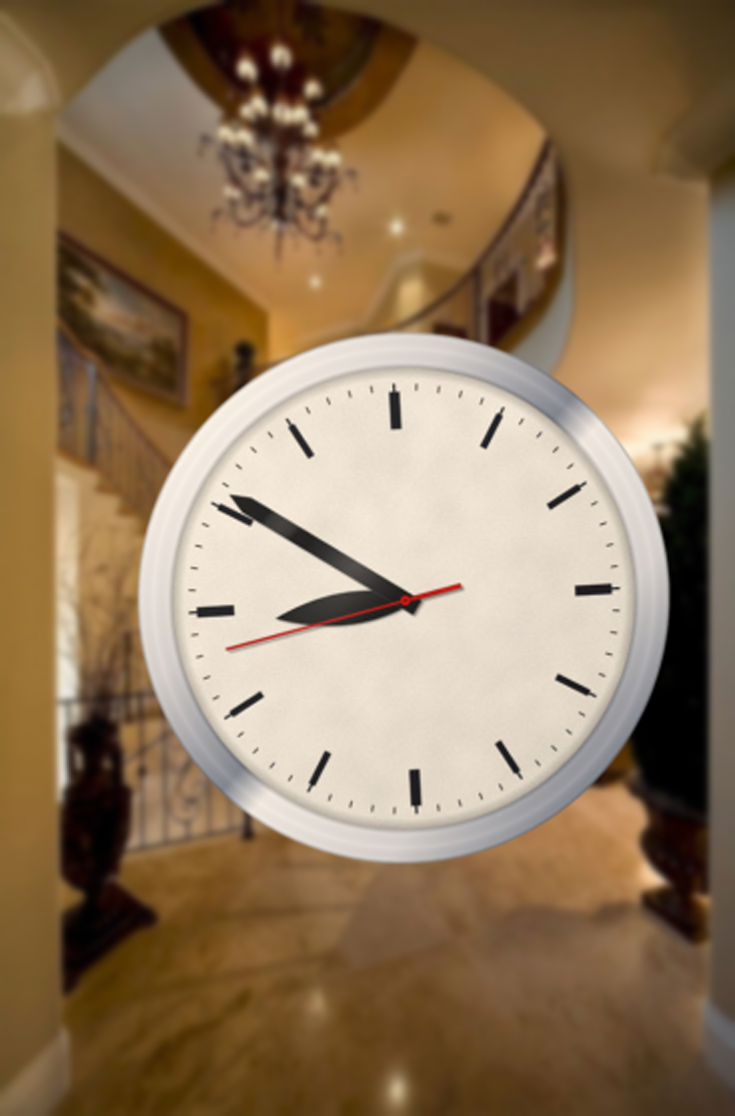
8:50:43
